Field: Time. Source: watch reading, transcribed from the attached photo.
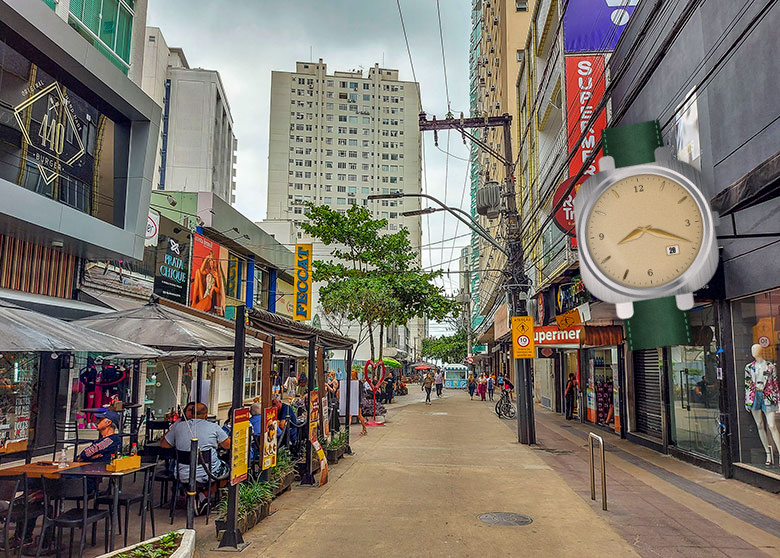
8:19
